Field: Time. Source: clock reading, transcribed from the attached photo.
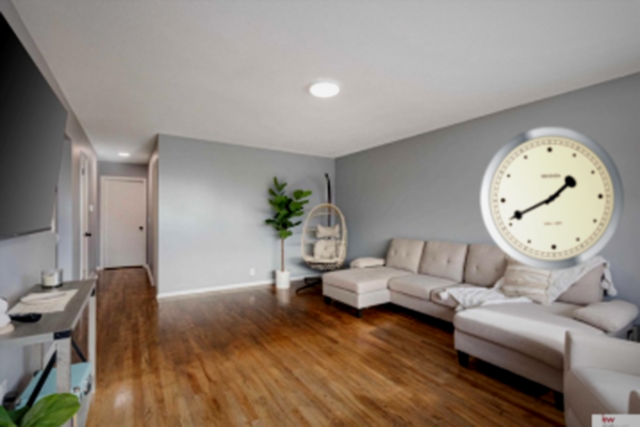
1:41
